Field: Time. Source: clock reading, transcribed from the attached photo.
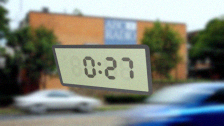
0:27
